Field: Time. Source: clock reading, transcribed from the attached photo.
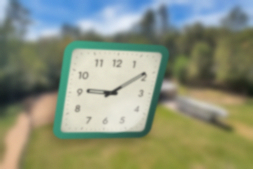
9:09
